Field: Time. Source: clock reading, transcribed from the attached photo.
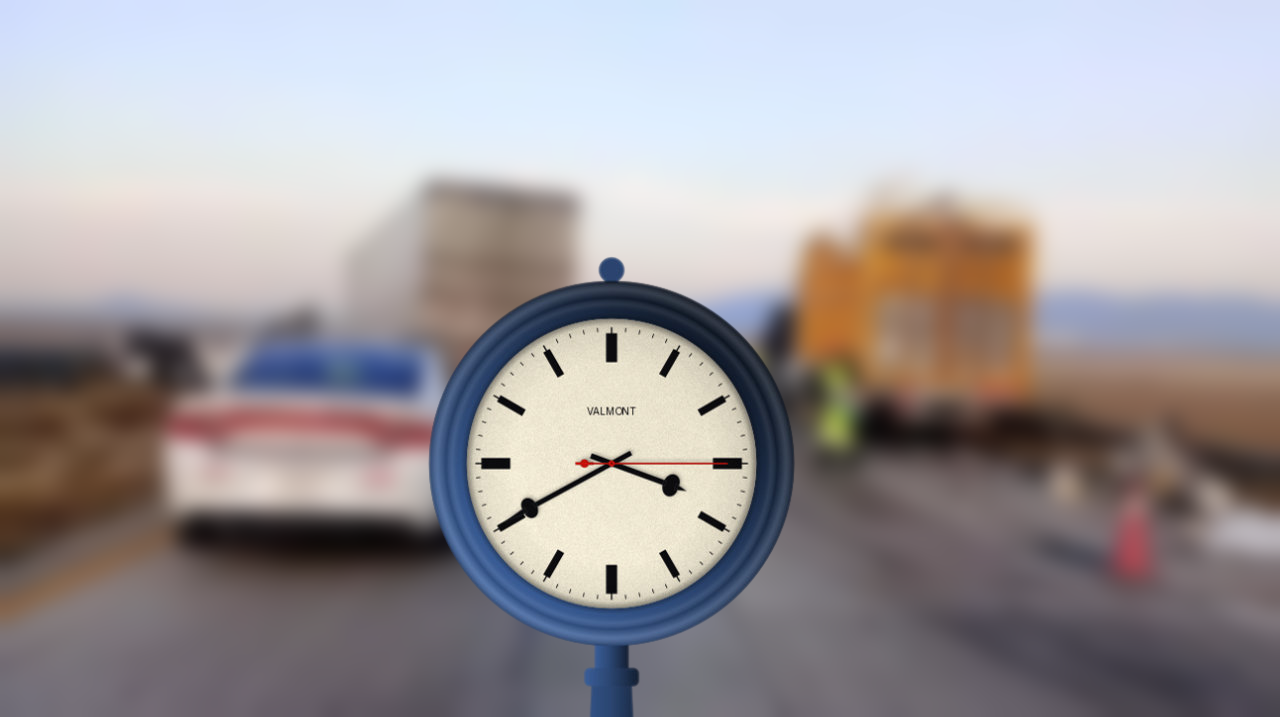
3:40:15
